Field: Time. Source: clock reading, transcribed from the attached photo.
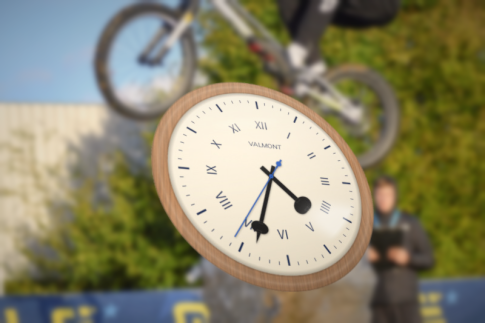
4:33:36
